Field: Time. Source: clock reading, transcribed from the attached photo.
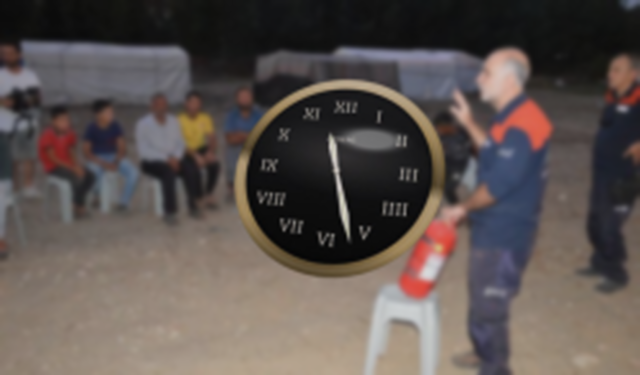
11:27
